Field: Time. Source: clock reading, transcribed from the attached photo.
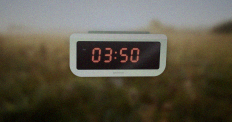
3:50
